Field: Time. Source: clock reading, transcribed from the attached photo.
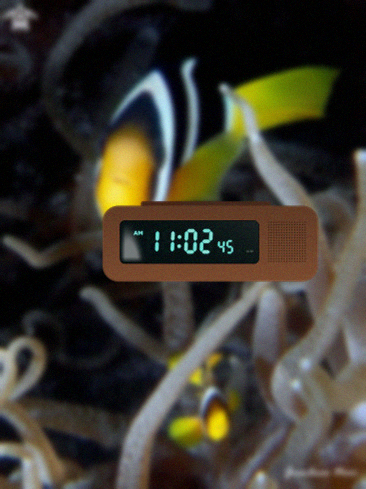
11:02:45
